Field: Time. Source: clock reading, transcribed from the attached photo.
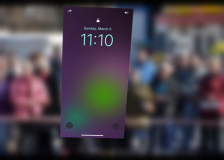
11:10
